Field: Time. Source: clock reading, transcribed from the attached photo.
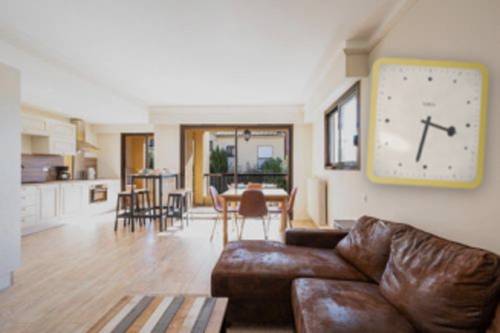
3:32
